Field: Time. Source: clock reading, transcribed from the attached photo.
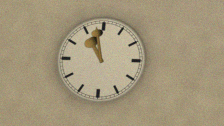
10:58
